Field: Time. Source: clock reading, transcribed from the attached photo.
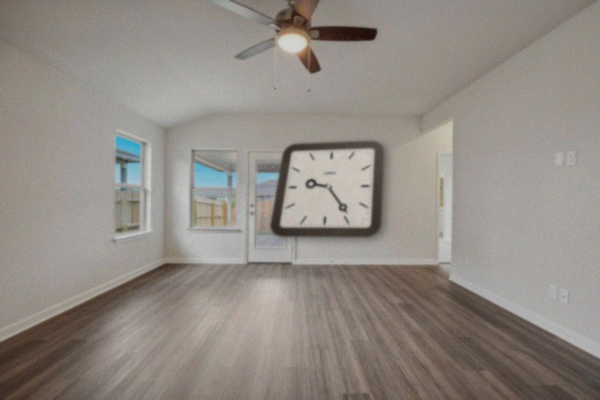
9:24
